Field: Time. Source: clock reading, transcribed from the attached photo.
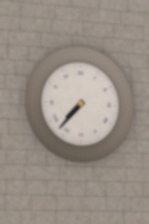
7:37
